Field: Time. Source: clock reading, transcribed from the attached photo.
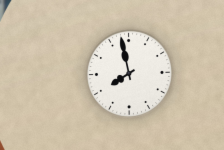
7:58
